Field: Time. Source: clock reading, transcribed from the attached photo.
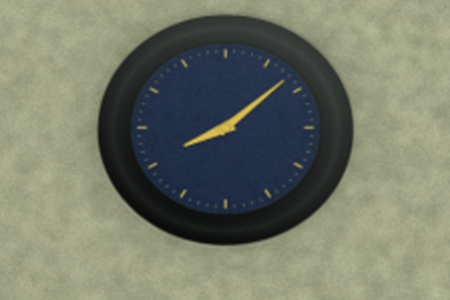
8:08
